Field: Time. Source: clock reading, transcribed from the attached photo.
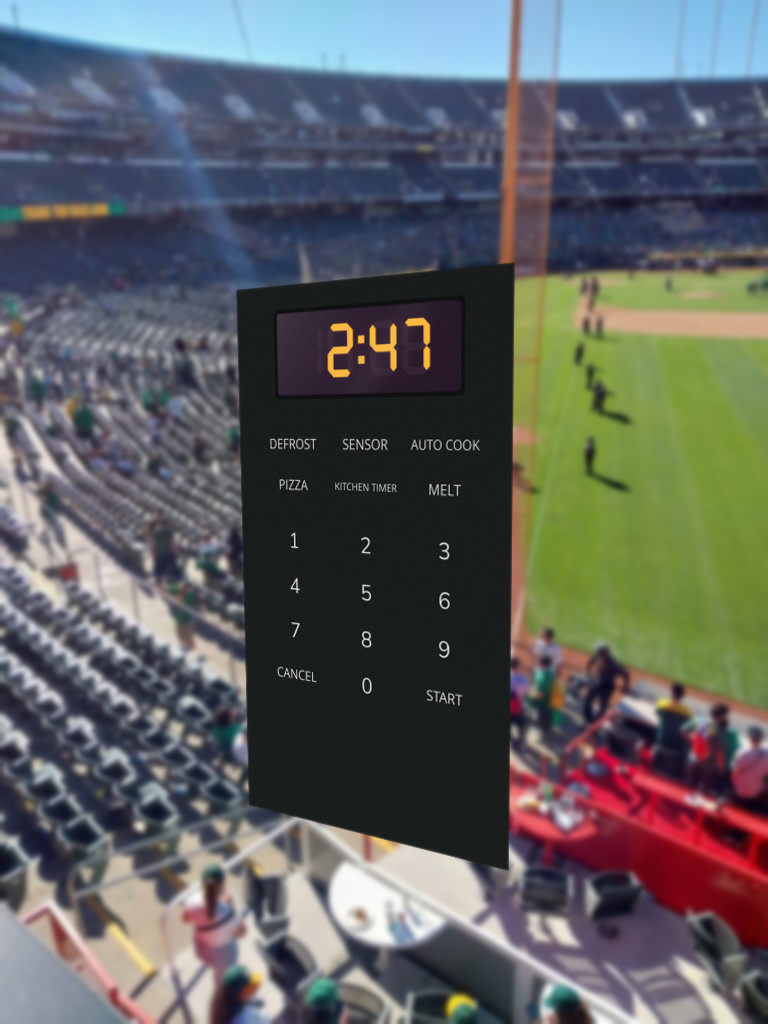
2:47
